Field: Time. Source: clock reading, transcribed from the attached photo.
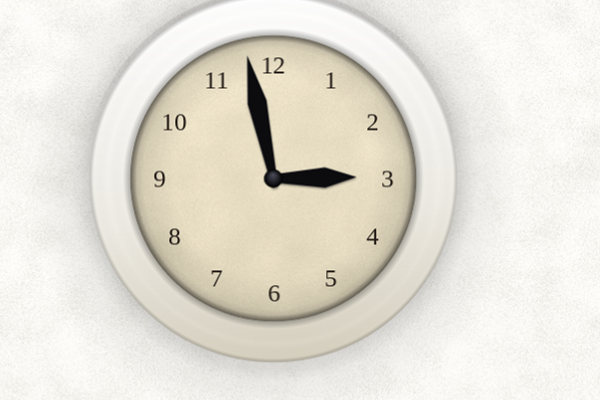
2:58
